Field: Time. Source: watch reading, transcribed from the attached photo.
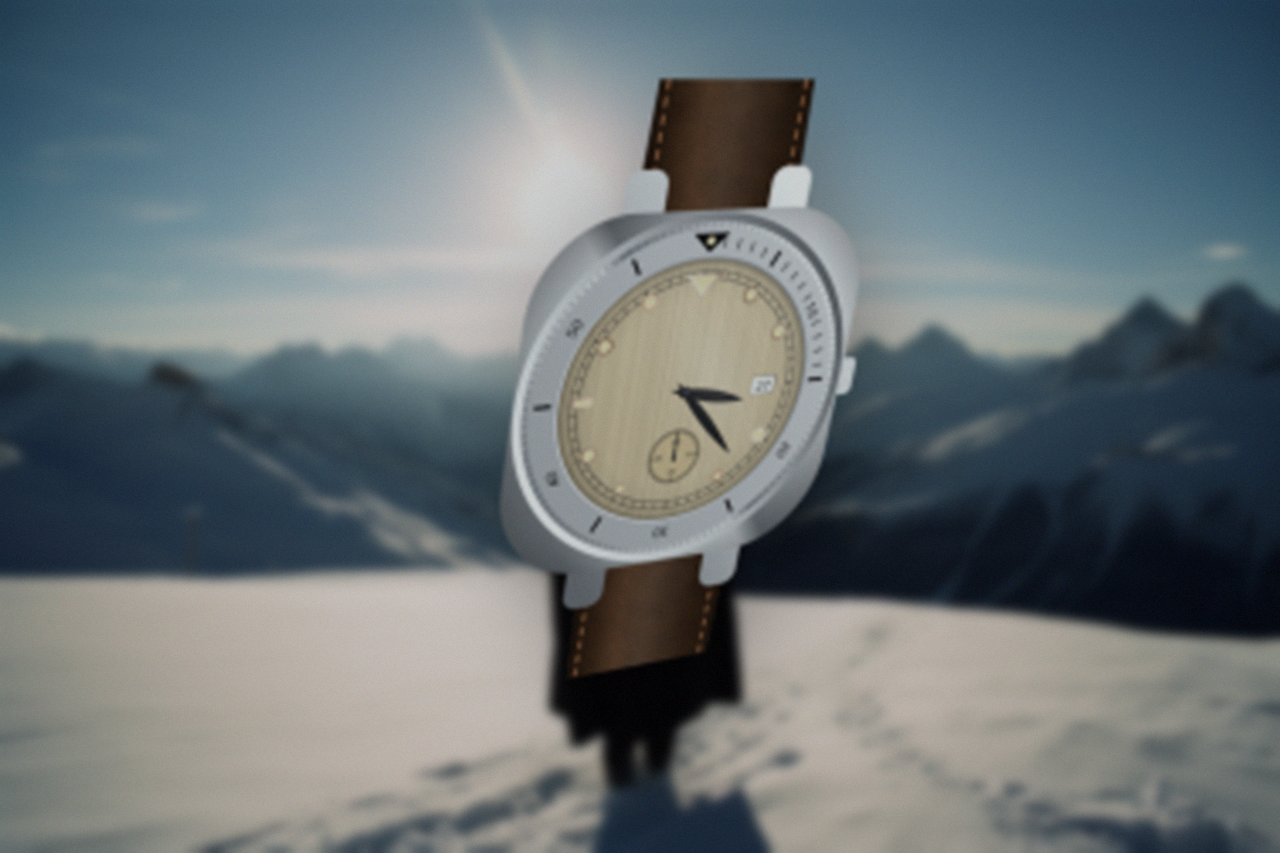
3:23
